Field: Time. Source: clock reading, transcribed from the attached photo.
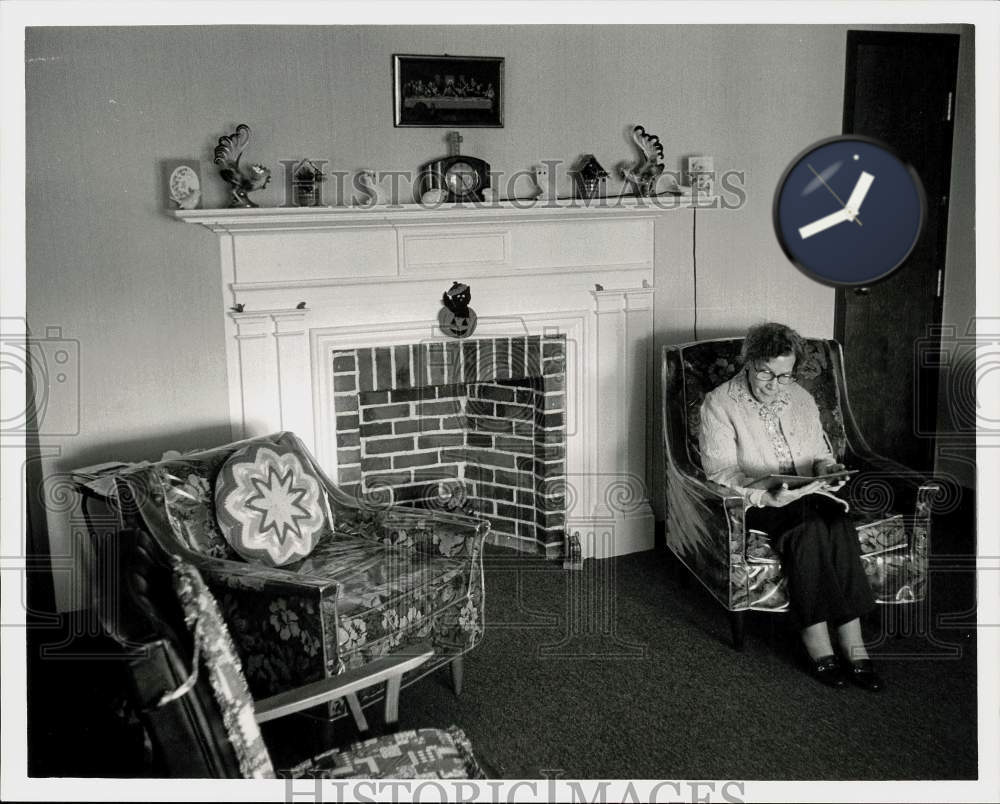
12:39:52
